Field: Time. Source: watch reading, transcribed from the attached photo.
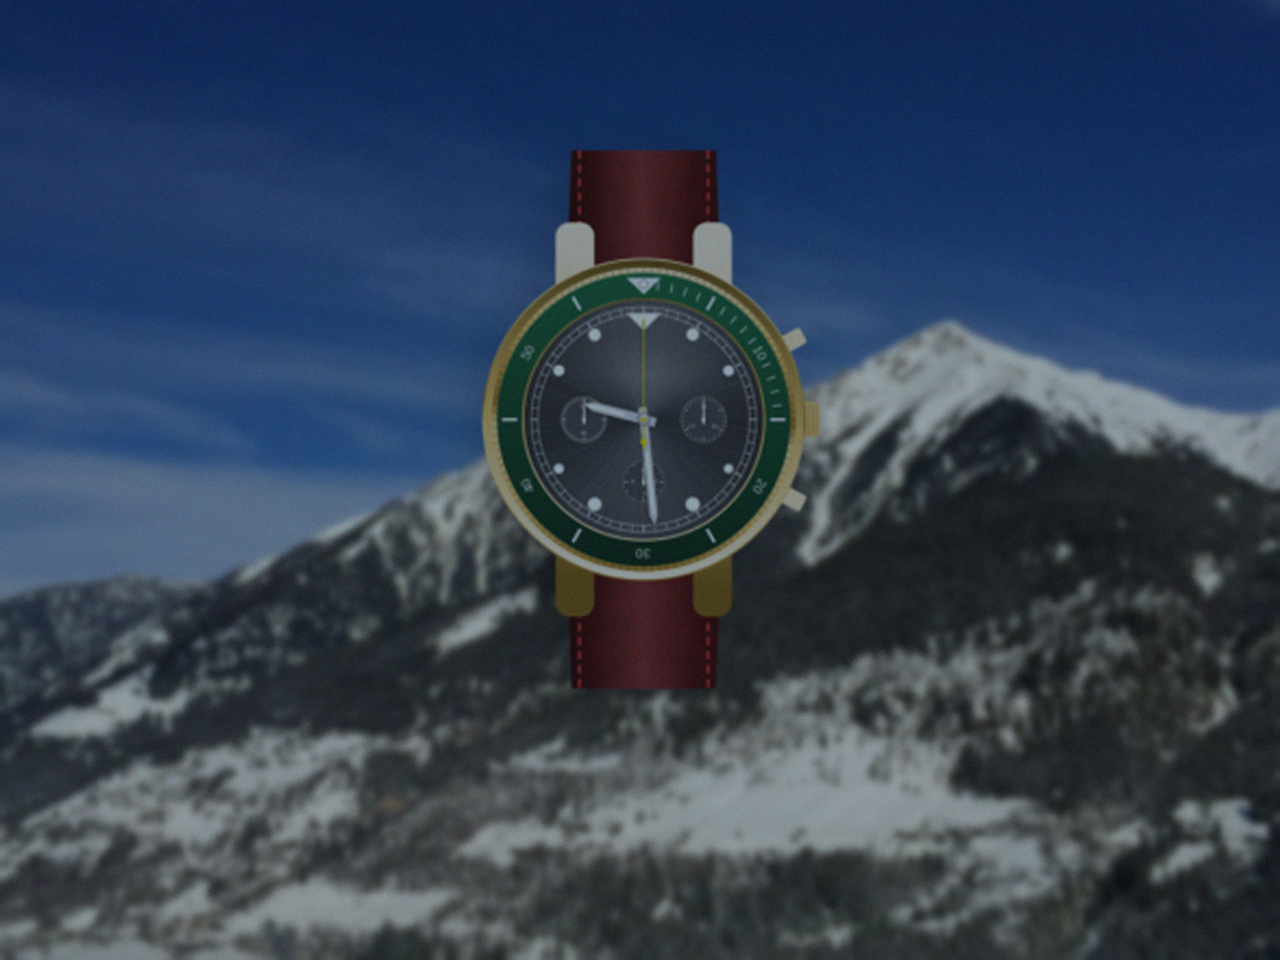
9:29
